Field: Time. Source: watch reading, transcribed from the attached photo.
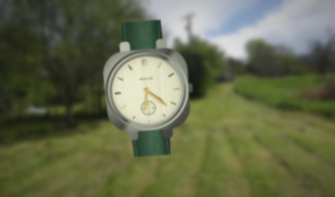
6:22
